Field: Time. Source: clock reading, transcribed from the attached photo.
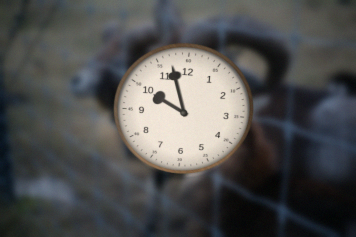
9:57
